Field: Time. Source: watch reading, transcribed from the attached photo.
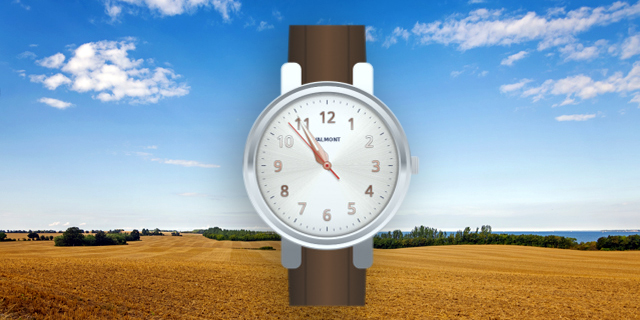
10:54:53
